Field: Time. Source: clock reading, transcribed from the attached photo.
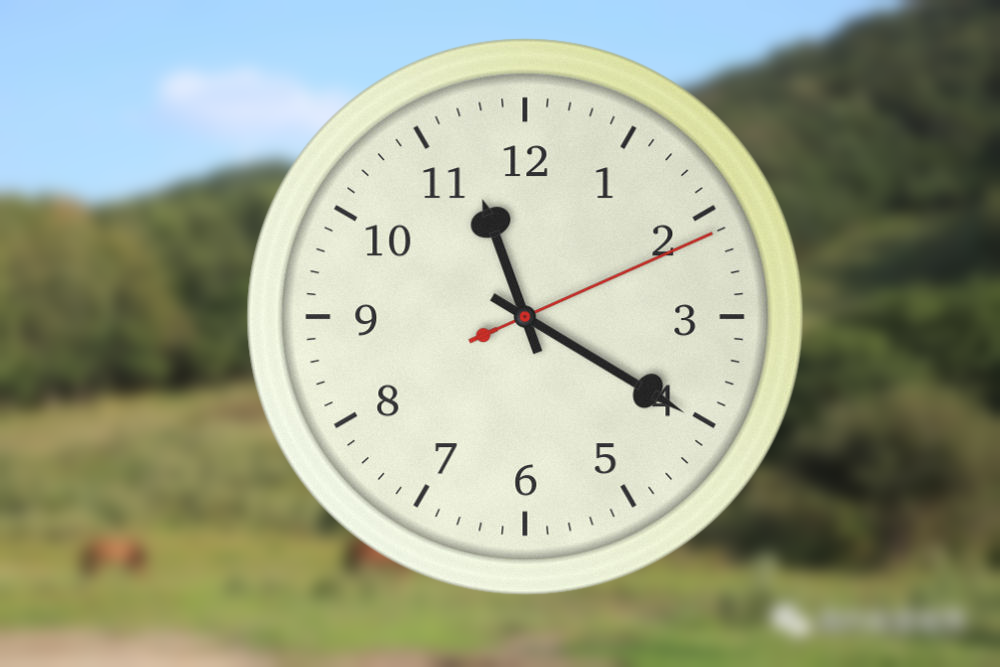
11:20:11
